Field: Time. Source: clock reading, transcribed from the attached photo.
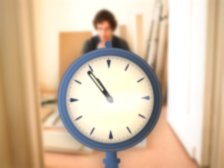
10:54
